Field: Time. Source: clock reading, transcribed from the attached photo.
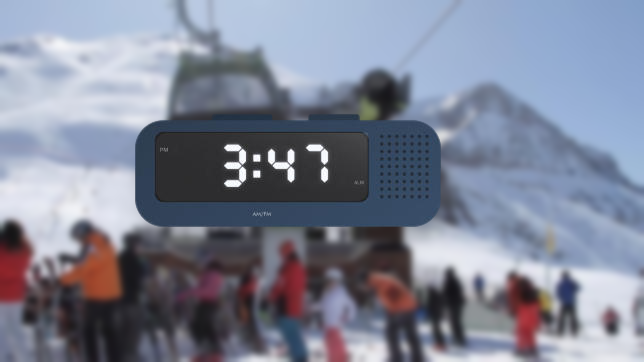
3:47
